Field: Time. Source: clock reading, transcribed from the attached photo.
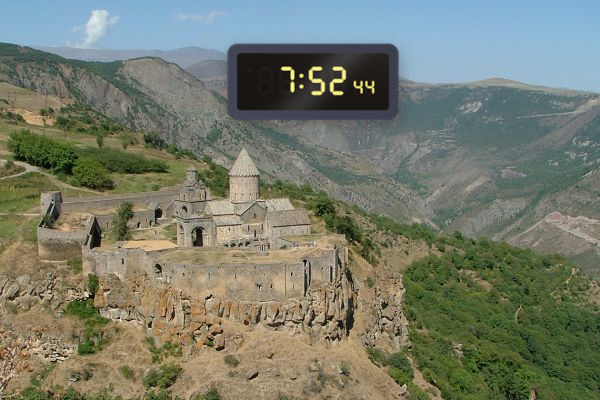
7:52:44
